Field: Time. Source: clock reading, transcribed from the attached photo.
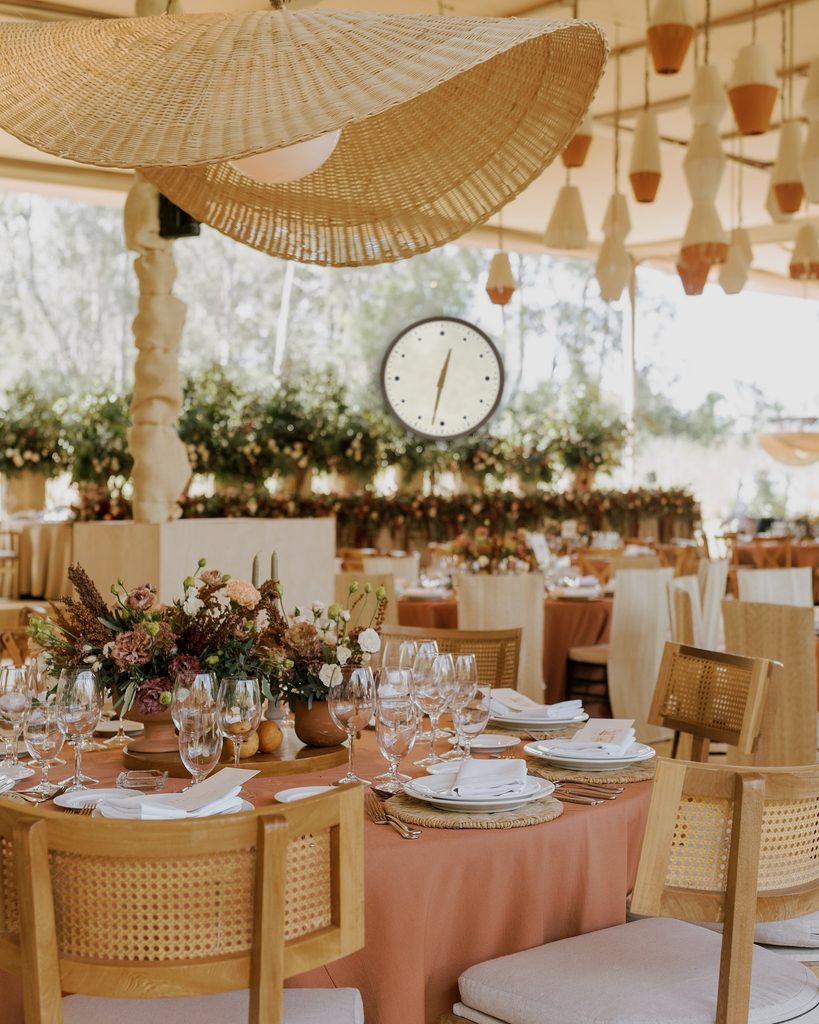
12:32
